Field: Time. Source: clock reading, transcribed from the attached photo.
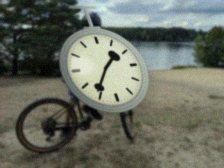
1:36
